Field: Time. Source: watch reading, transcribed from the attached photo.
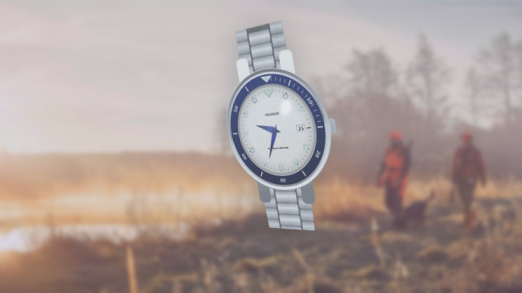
9:34
